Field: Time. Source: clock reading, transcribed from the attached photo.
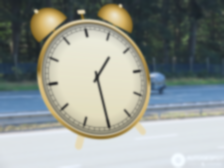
1:30
